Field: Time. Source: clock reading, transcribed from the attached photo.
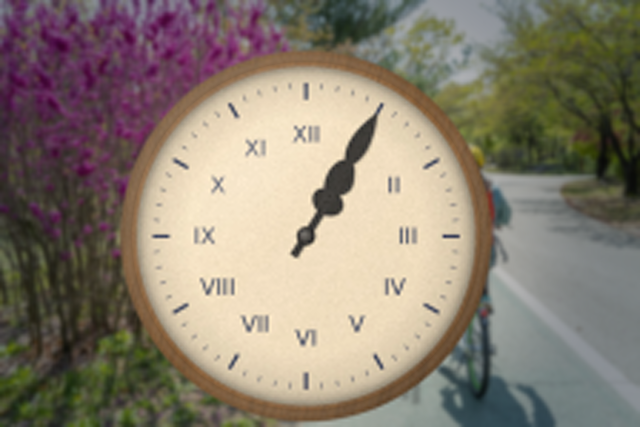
1:05
